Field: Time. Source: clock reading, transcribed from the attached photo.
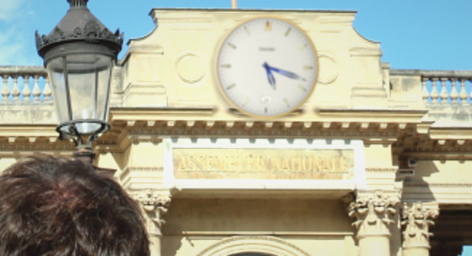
5:18
